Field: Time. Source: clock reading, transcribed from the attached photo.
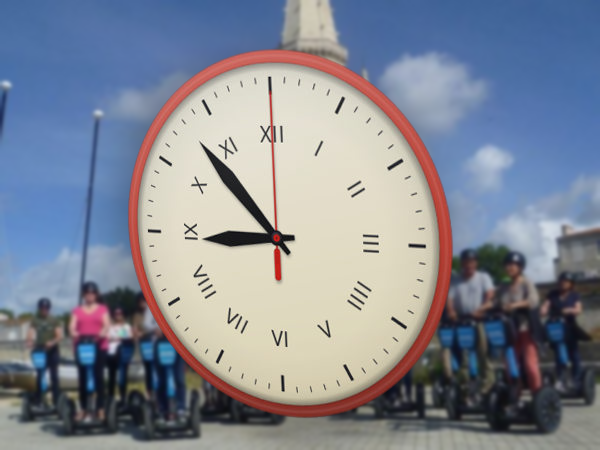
8:53:00
